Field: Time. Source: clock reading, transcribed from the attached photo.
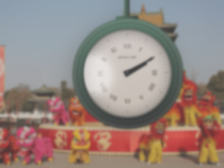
2:10
